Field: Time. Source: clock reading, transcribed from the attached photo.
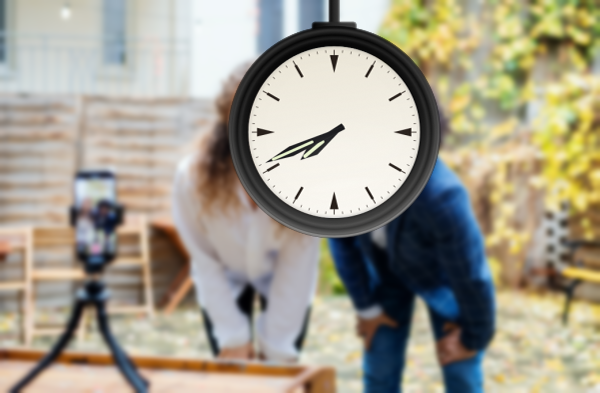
7:41
